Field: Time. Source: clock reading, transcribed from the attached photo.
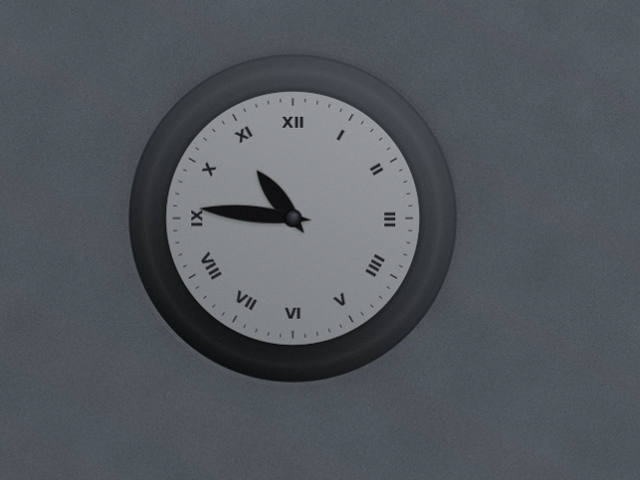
10:46
